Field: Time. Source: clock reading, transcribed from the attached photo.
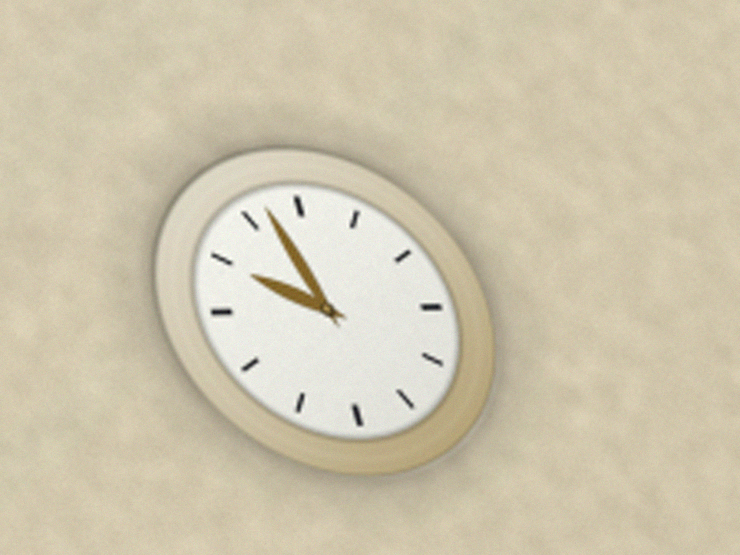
9:57
